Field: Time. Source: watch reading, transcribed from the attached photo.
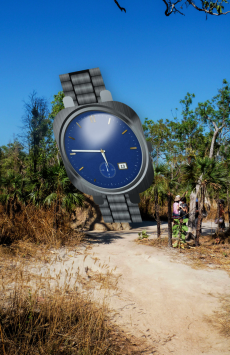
5:46
